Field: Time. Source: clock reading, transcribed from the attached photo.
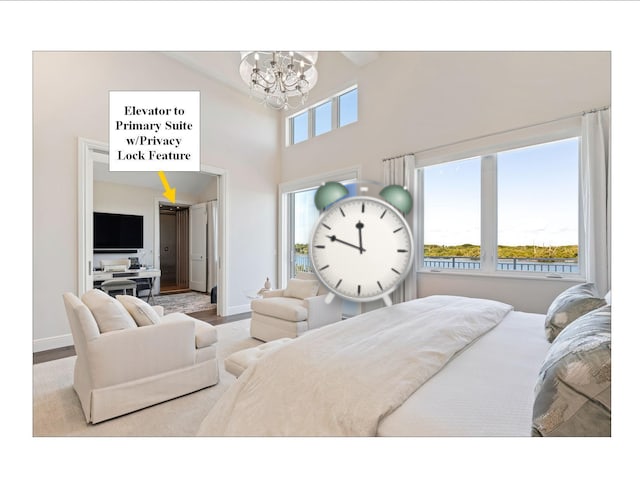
11:48
